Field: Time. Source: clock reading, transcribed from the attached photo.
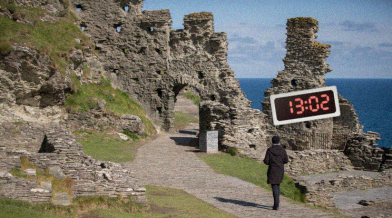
13:02
